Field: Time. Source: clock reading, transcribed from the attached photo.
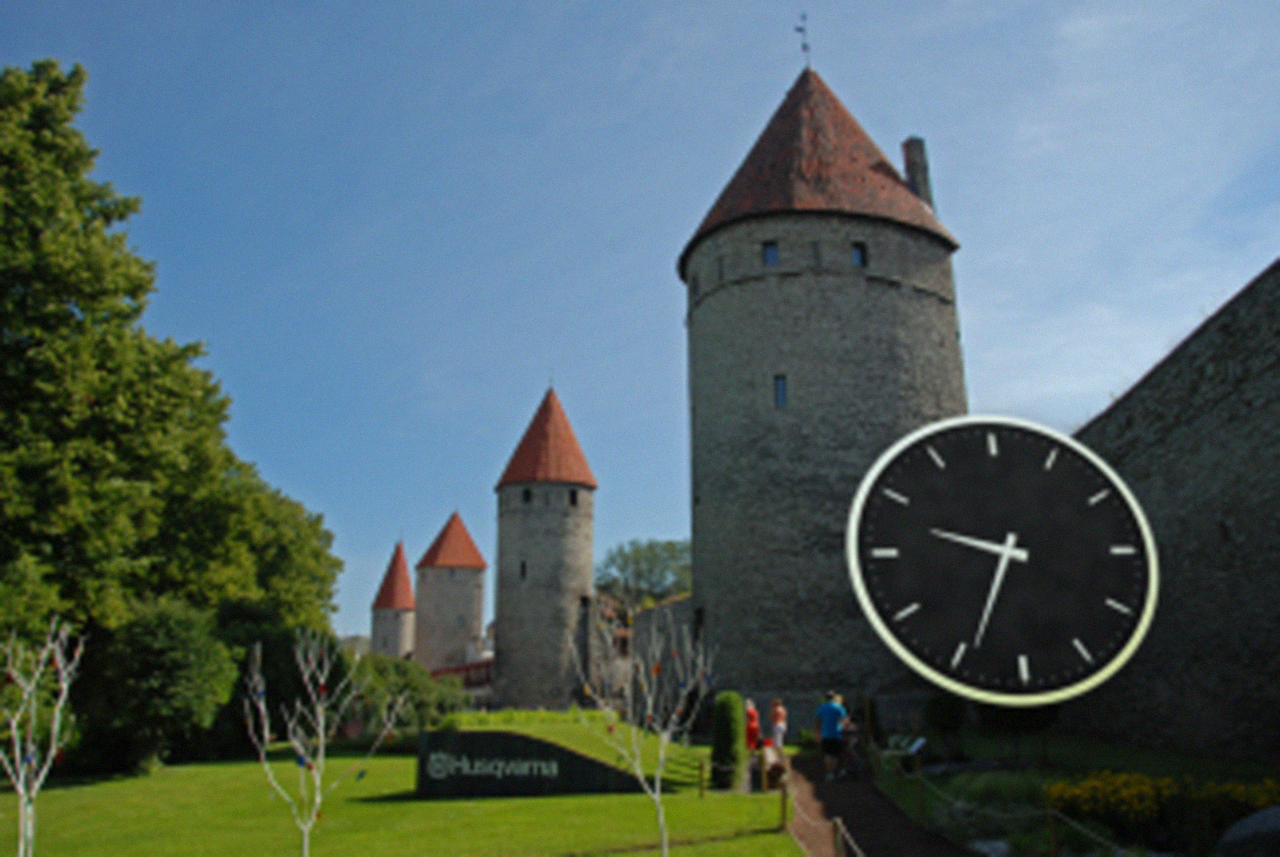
9:34
